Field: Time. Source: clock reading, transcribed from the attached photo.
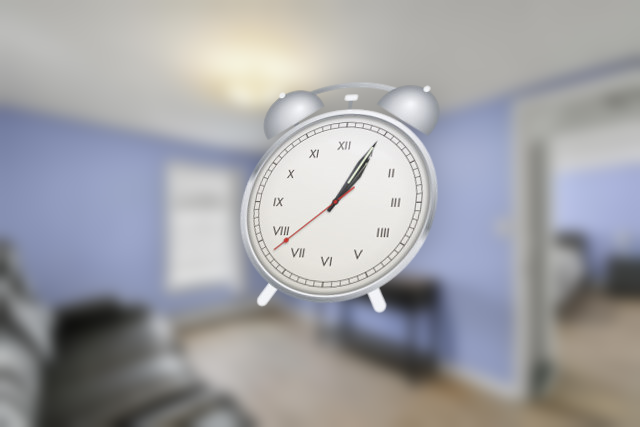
1:04:38
